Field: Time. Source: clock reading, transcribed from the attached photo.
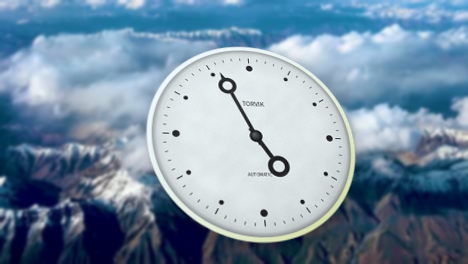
4:56
